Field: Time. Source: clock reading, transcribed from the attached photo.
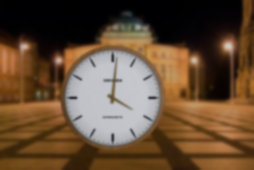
4:01
